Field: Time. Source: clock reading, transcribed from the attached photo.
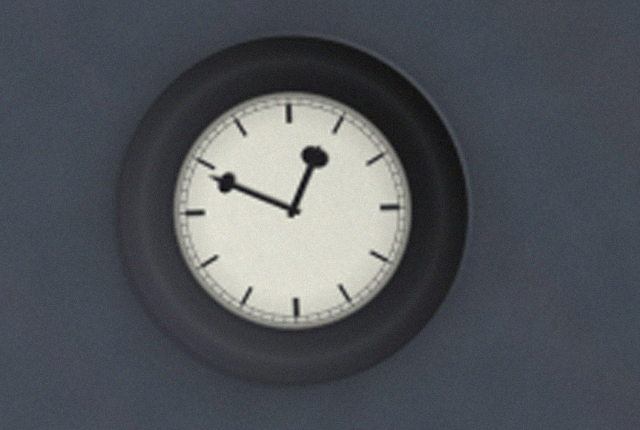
12:49
